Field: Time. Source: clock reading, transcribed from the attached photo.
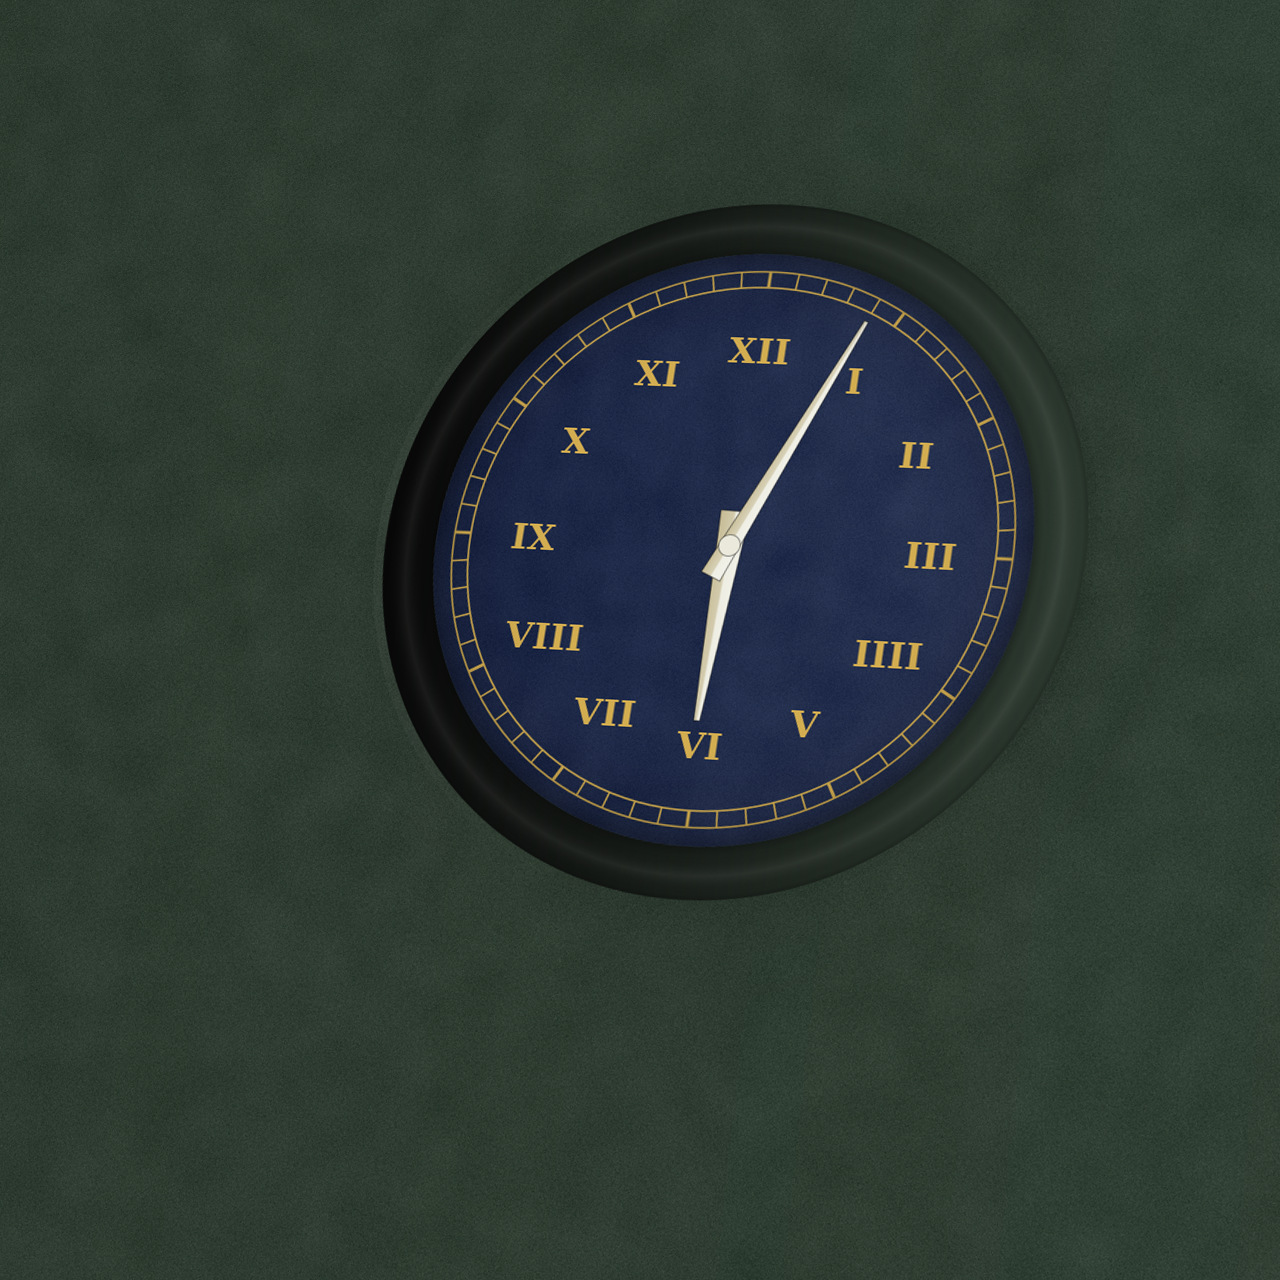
6:04
